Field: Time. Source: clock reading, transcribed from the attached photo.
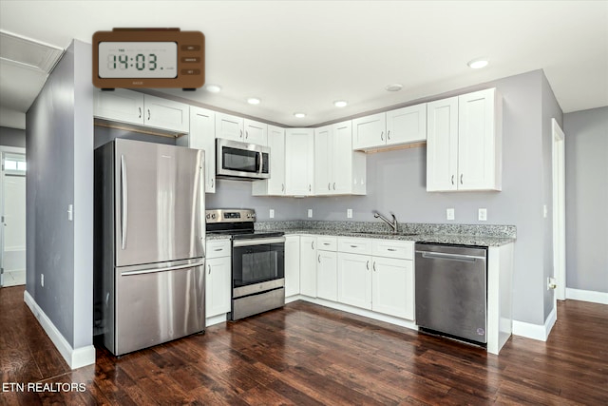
14:03
